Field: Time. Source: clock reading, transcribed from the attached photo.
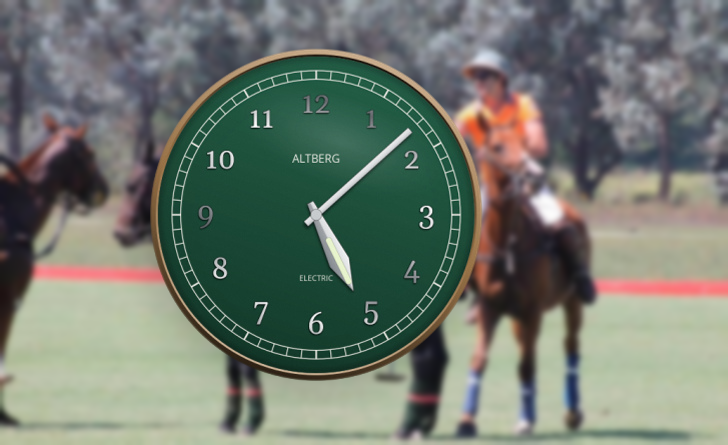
5:08
